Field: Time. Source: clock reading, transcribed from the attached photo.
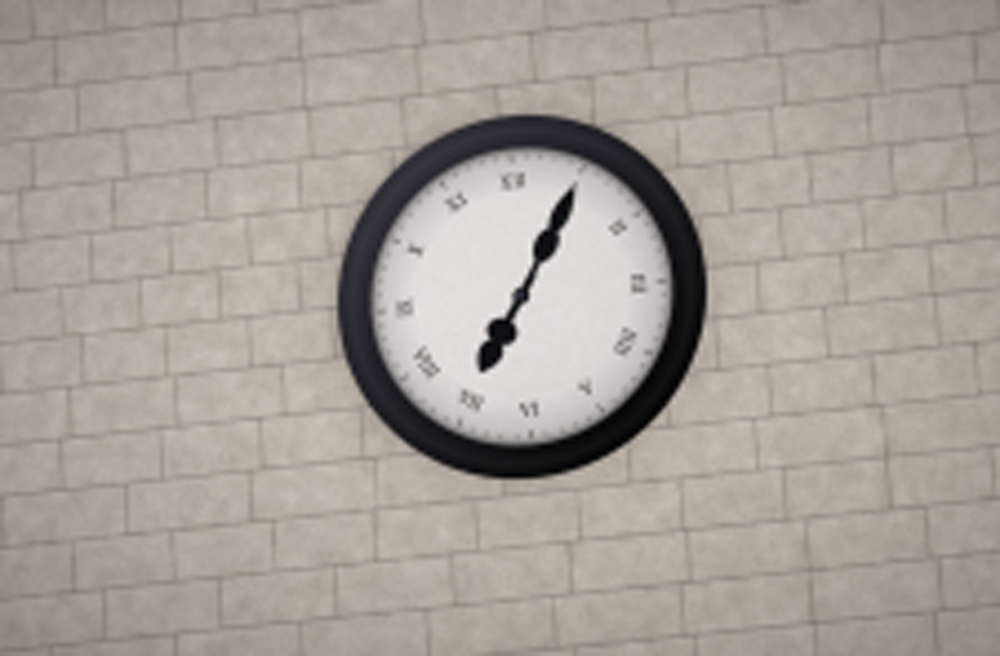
7:05
